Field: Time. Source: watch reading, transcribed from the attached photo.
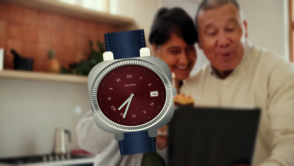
7:34
